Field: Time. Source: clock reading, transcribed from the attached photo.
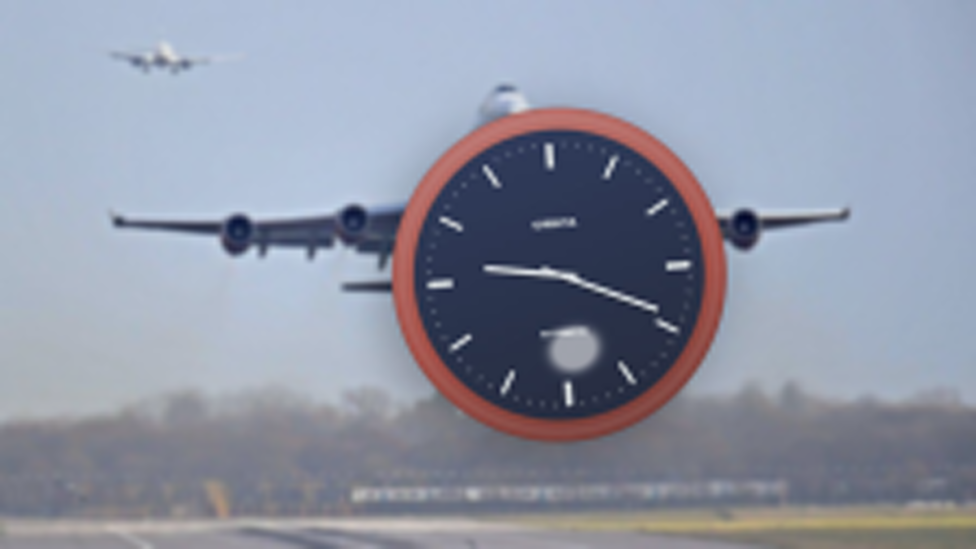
9:19
